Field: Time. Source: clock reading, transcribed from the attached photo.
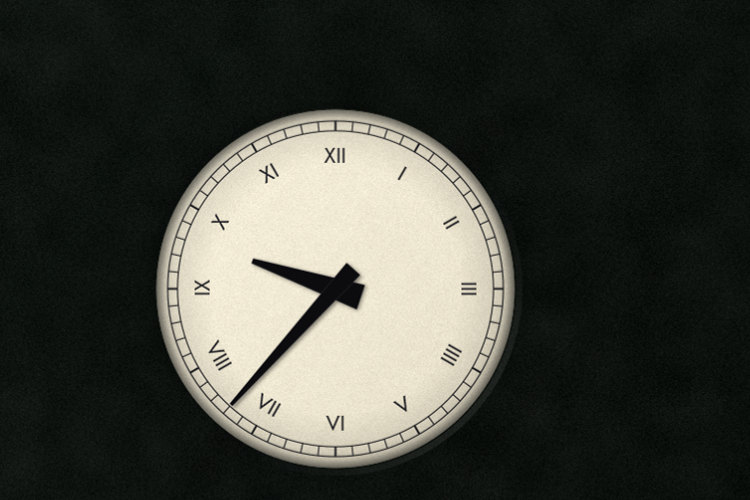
9:37
